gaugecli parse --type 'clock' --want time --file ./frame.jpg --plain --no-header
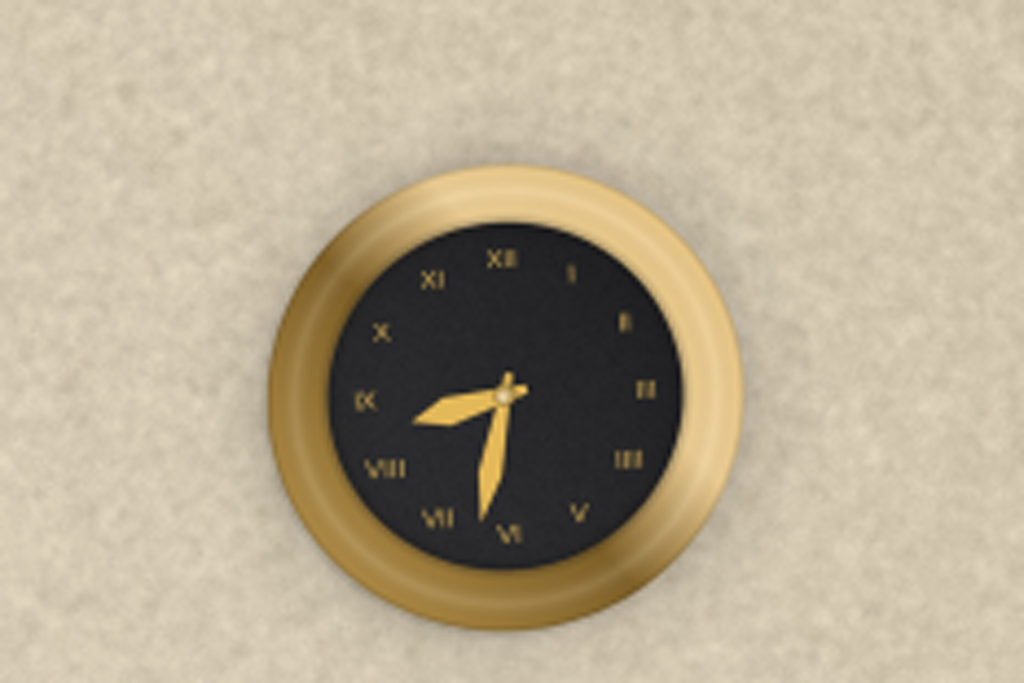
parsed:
8:32
